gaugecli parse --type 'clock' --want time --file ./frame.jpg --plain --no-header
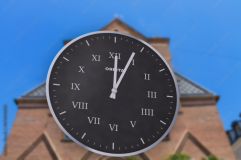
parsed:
12:04
